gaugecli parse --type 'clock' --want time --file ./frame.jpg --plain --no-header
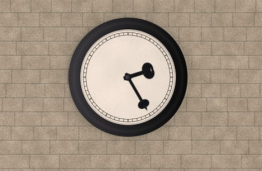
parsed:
2:25
